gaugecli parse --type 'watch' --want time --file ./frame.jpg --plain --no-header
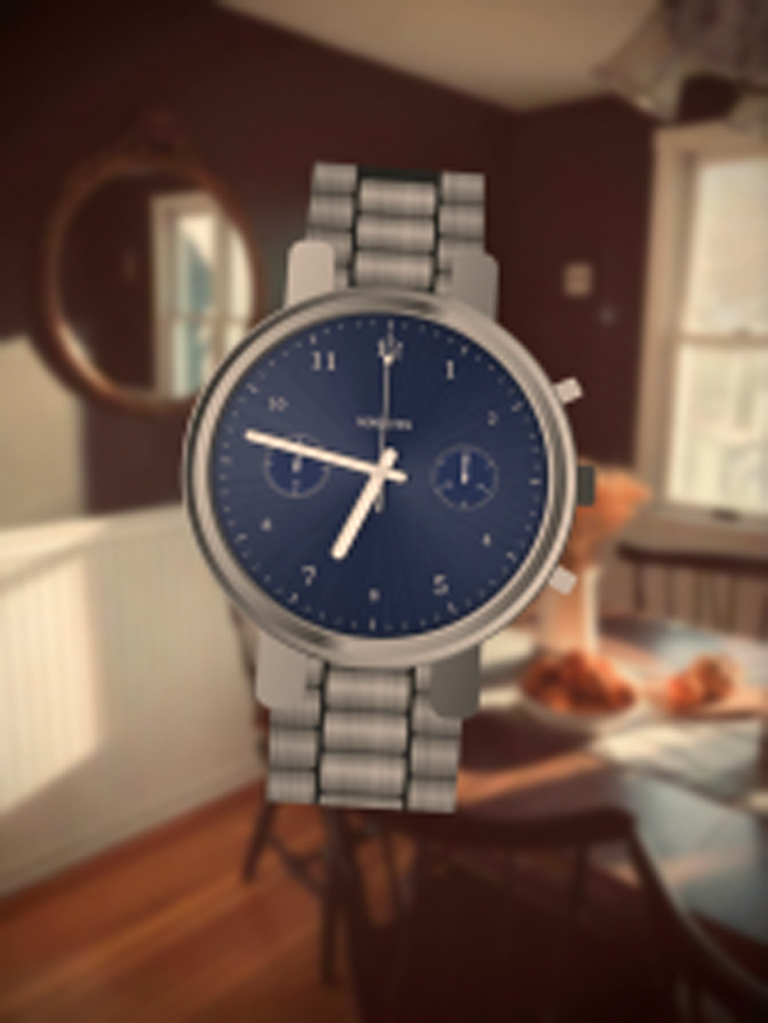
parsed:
6:47
